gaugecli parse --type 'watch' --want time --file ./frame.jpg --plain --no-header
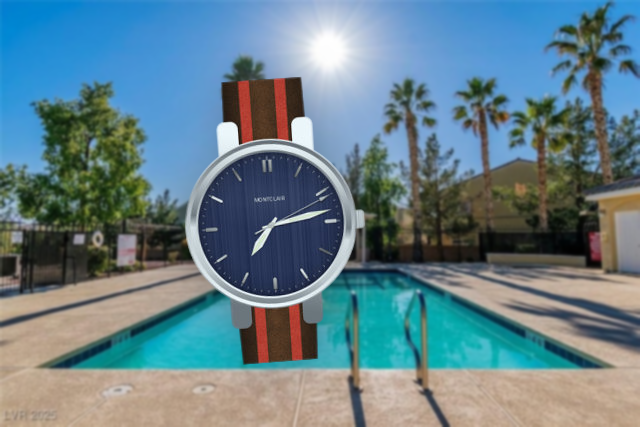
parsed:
7:13:11
